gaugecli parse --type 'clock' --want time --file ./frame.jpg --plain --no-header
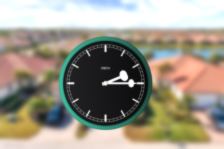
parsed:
2:15
